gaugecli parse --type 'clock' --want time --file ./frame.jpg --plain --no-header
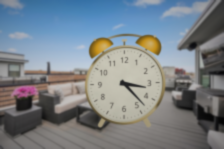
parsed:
3:23
